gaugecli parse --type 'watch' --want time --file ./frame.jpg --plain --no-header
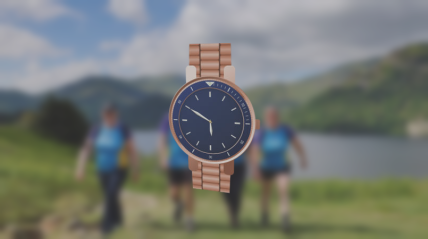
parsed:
5:50
